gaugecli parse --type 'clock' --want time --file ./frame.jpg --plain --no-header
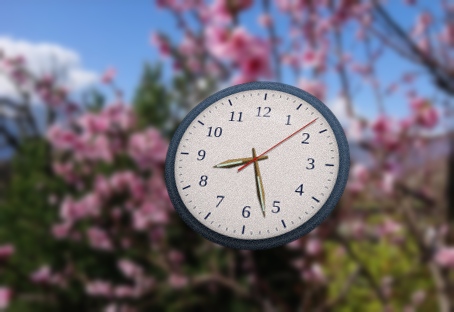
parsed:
8:27:08
